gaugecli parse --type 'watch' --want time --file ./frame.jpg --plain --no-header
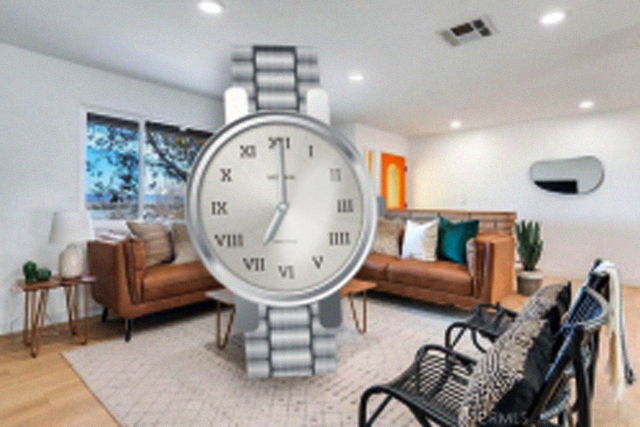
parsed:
7:00
